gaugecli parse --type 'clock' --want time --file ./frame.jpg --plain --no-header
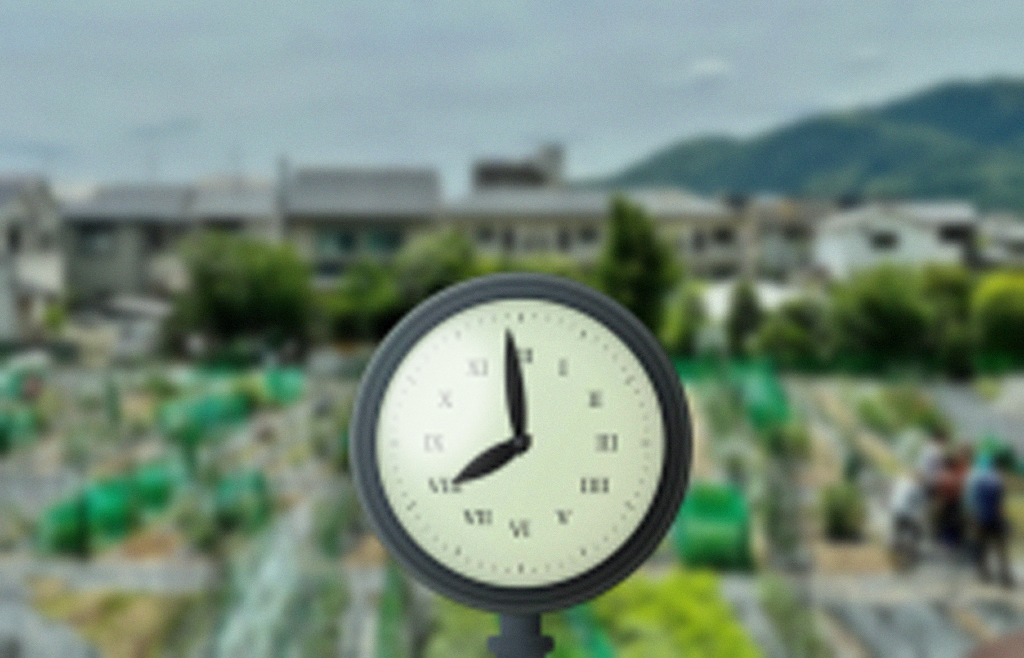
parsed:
7:59
